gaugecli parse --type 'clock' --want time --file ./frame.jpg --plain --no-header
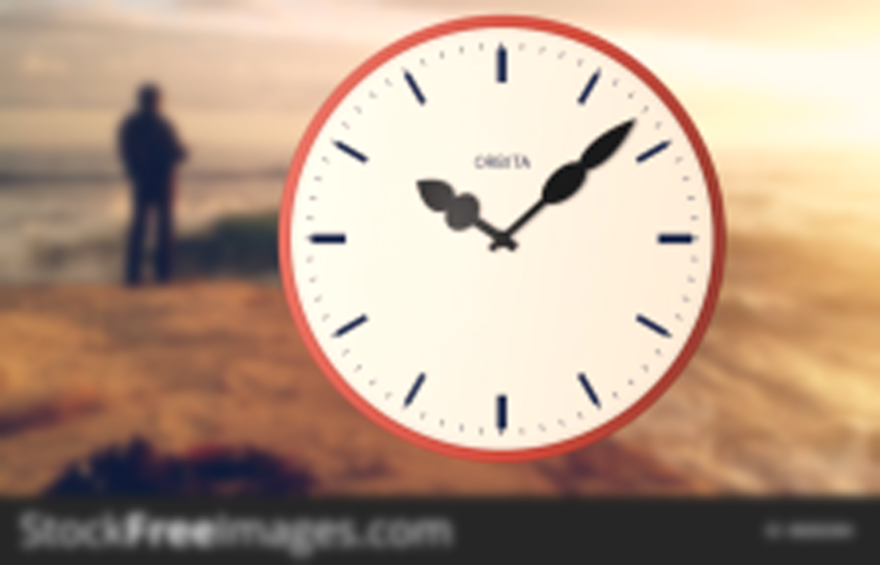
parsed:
10:08
